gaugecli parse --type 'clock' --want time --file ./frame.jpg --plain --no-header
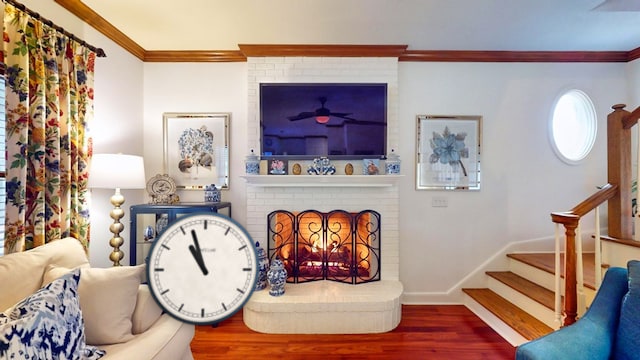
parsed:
10:57
